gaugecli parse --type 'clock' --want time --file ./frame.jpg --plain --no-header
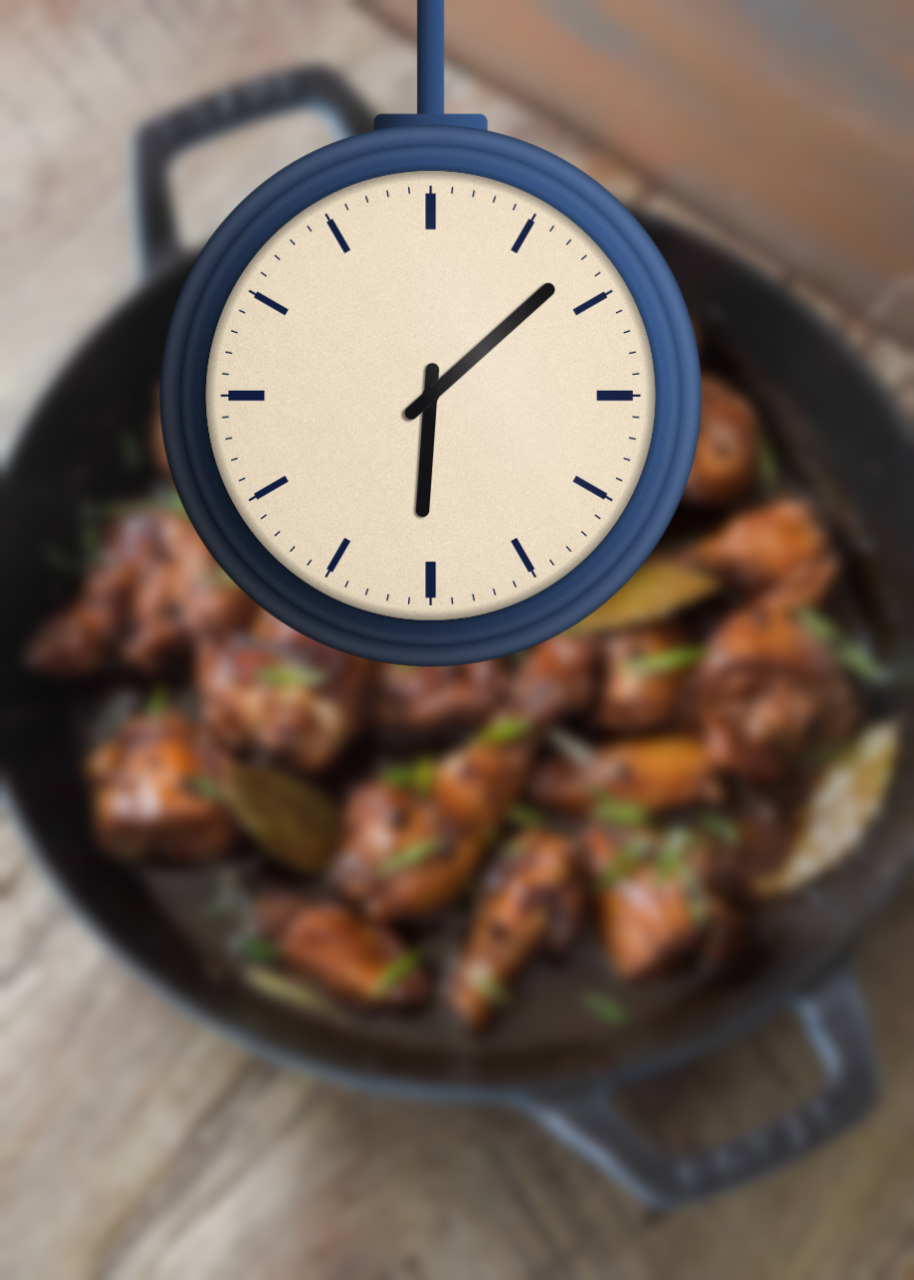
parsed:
6:08
